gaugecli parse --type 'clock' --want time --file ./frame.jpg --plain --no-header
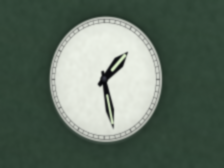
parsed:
1:28
